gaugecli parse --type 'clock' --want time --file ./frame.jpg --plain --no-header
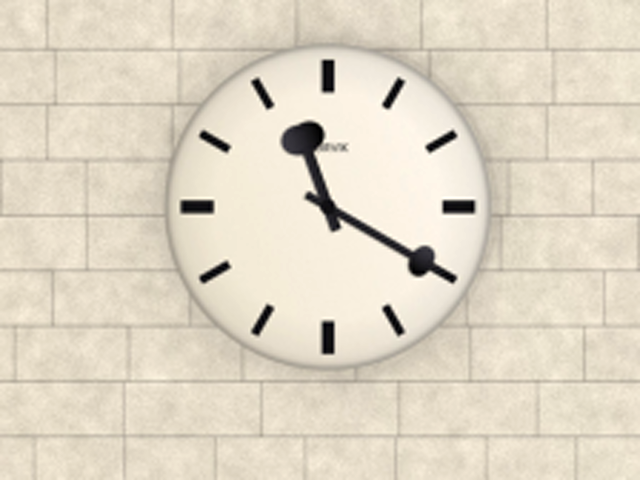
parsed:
11:20
